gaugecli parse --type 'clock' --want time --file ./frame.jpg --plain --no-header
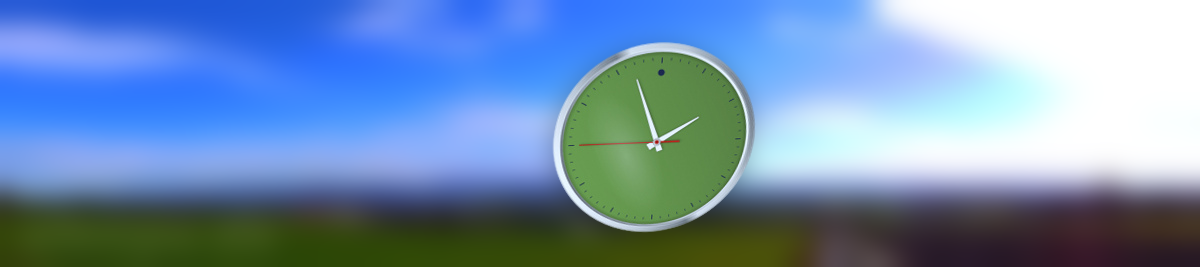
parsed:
1:56:45
